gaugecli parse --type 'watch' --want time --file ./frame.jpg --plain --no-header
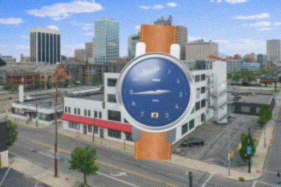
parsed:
2:44
